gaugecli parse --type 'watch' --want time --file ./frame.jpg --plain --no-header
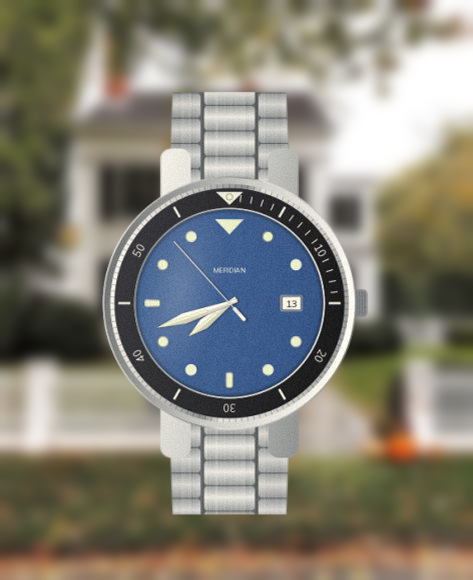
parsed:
7:41:53
